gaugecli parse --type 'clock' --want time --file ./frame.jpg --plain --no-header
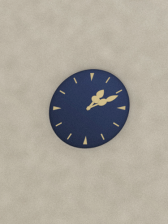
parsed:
1:11
